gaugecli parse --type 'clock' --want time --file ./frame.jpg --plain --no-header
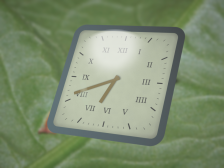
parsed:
6:41
